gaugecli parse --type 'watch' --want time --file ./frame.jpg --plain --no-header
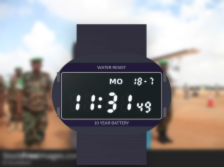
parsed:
11:31:49
